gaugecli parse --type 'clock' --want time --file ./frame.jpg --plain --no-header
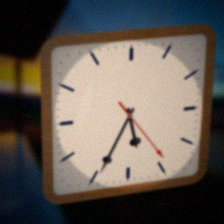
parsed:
5:34:24
